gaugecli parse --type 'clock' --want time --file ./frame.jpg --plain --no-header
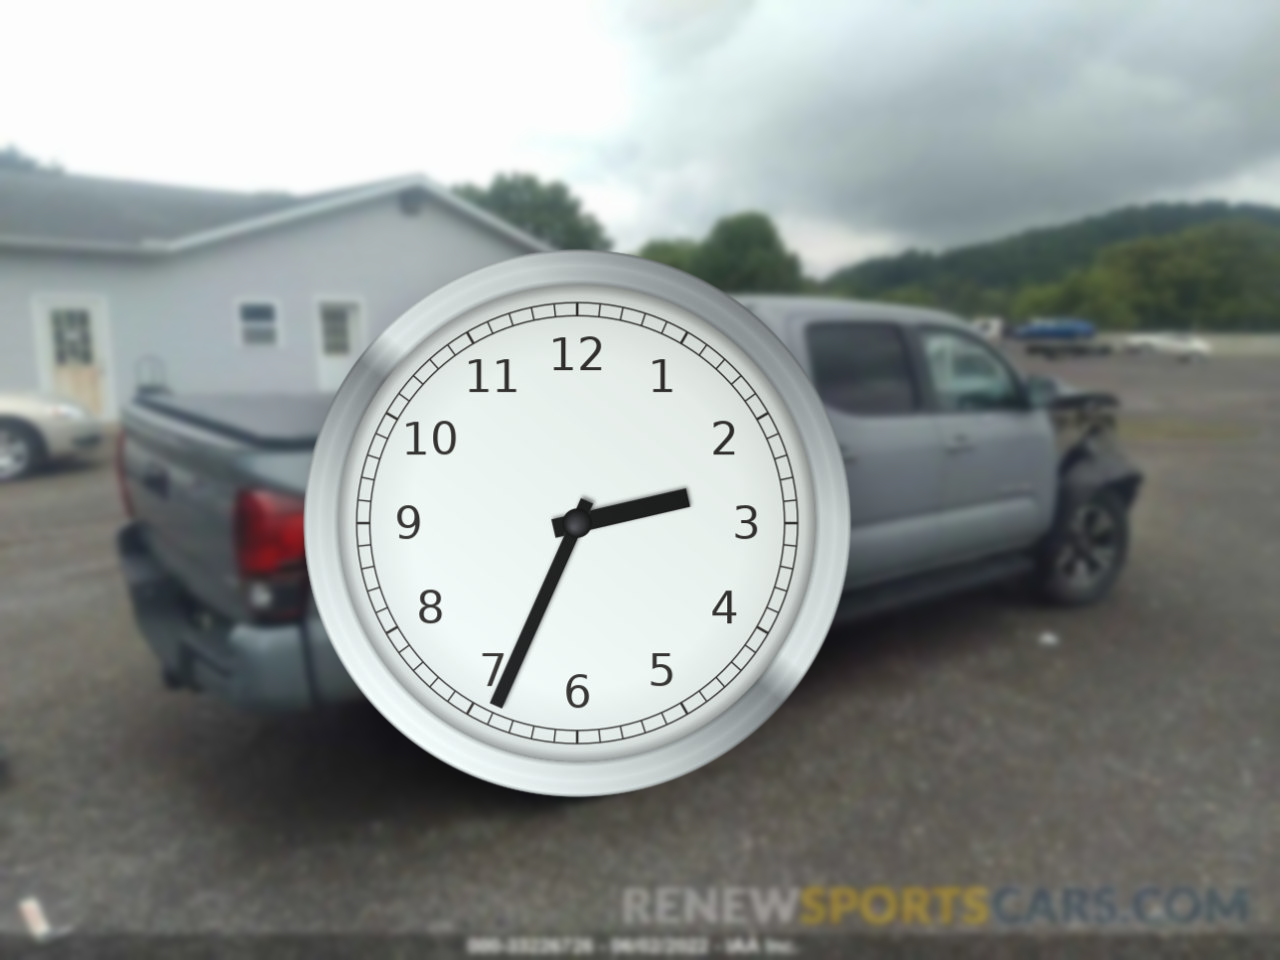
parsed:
2:34
